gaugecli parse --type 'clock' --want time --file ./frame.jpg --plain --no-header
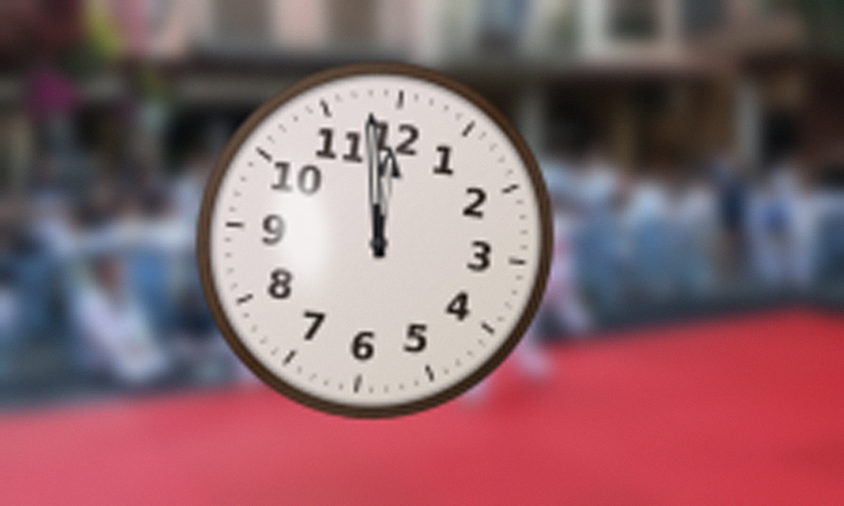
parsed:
11:58
